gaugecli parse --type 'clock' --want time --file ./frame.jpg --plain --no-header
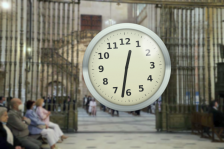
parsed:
12:32
